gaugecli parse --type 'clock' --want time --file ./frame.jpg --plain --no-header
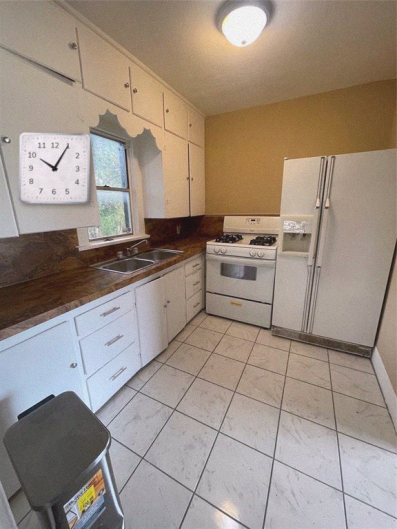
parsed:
10:05
